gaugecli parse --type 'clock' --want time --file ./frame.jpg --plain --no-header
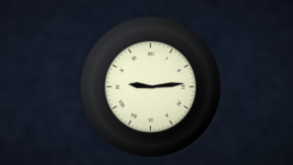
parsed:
9:14
